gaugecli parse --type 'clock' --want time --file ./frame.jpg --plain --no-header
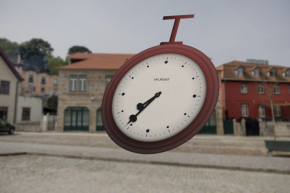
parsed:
7:36
